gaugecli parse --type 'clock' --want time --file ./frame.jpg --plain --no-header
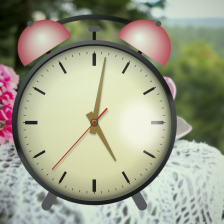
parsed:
5:01:37
